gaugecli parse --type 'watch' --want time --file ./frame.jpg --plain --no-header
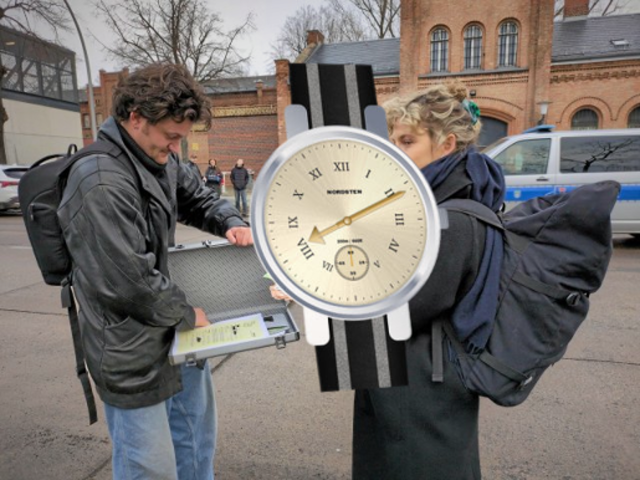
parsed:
8:11
